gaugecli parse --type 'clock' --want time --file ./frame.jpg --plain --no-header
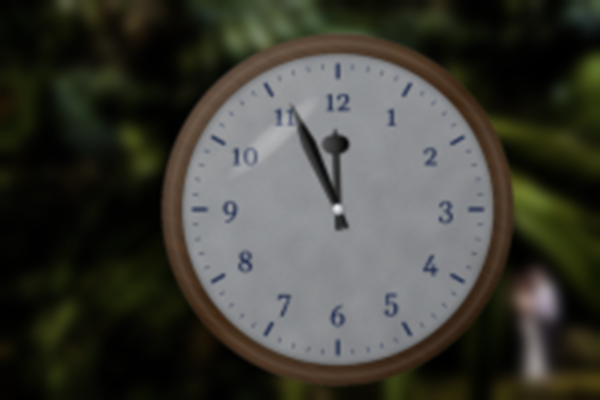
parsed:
11:56
